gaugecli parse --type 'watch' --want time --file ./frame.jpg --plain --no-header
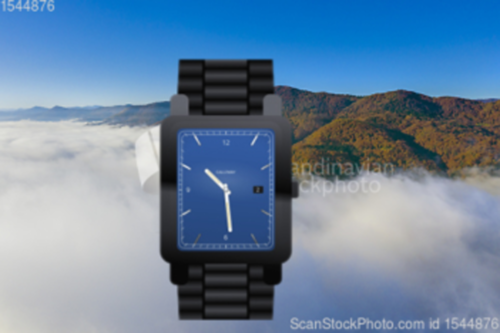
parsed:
10:29
